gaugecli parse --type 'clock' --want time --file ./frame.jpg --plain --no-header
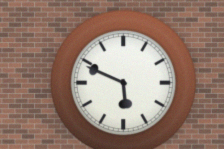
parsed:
5:49
